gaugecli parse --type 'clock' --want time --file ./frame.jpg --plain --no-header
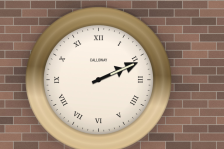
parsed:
2:11
